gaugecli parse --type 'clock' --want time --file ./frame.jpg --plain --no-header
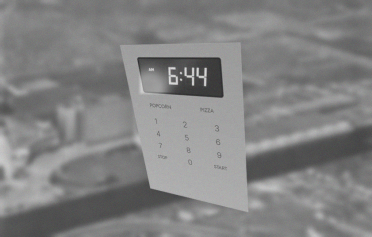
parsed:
6:44
